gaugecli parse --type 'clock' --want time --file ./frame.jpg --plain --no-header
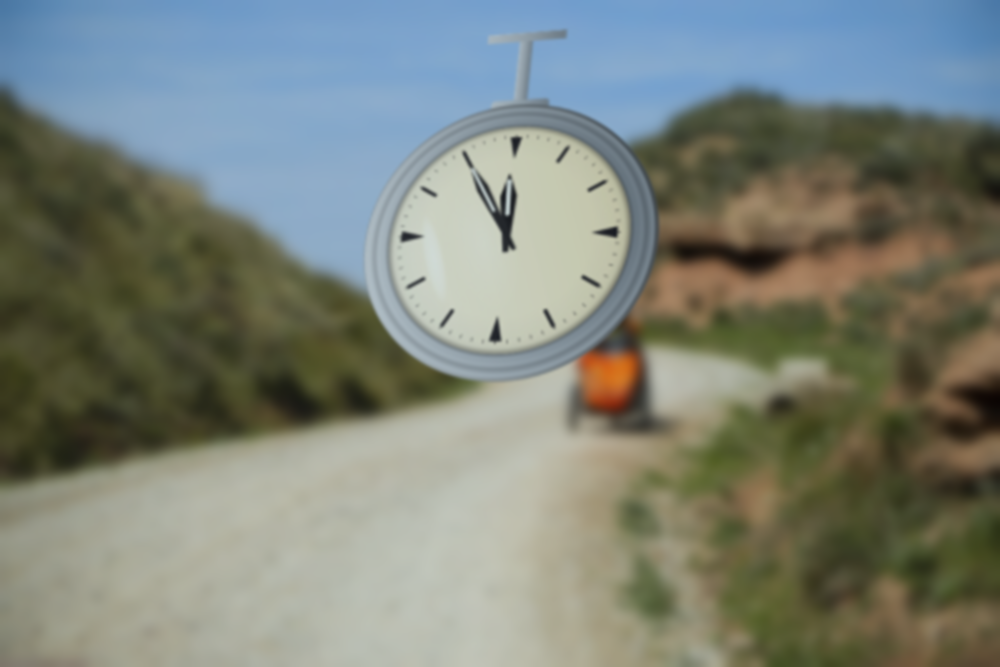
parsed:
11:55
